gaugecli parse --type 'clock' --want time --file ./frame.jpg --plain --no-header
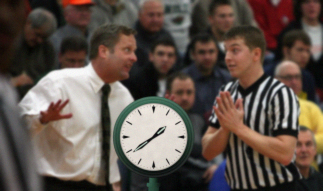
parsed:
1:39
